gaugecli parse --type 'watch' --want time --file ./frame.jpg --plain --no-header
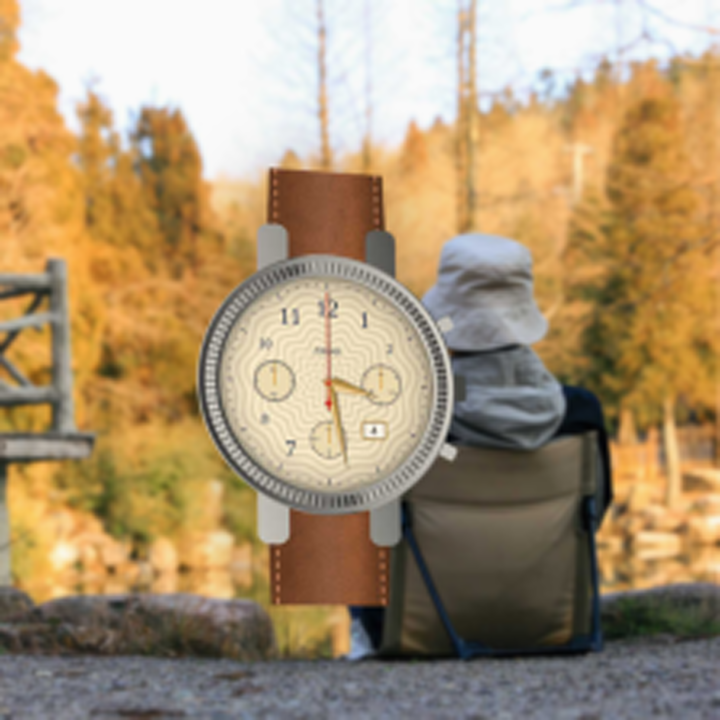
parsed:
3:28
